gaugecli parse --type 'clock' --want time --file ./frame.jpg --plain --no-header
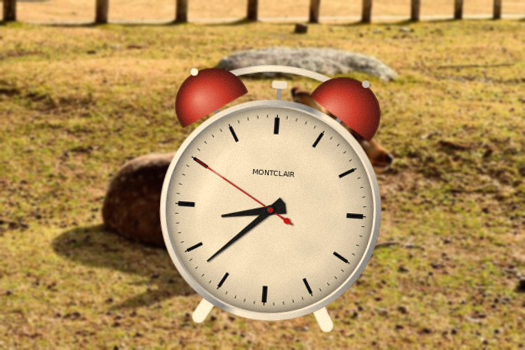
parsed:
8:37:50
